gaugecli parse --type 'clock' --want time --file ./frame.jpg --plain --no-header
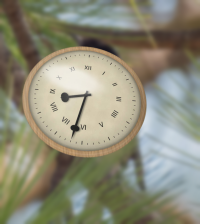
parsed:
8:32
